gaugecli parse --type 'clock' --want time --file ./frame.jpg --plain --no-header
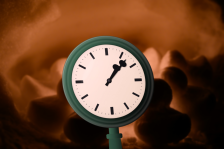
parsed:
1:07
